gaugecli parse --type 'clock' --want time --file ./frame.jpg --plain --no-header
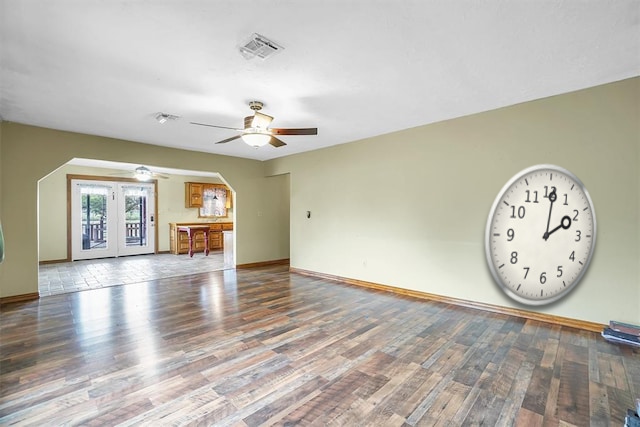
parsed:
2:01
